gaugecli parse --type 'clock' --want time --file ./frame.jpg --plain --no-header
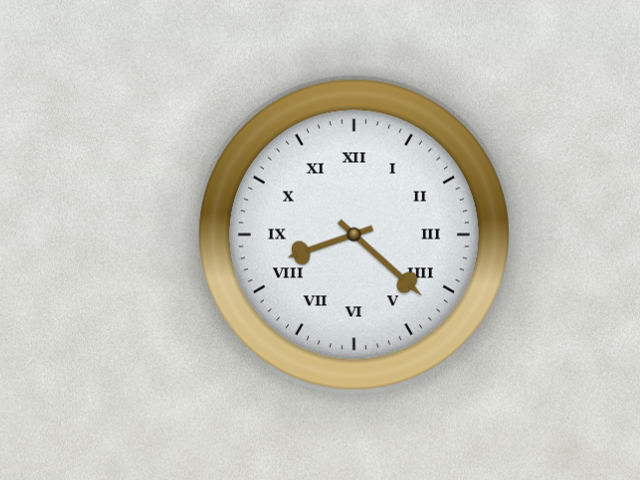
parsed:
8:22
